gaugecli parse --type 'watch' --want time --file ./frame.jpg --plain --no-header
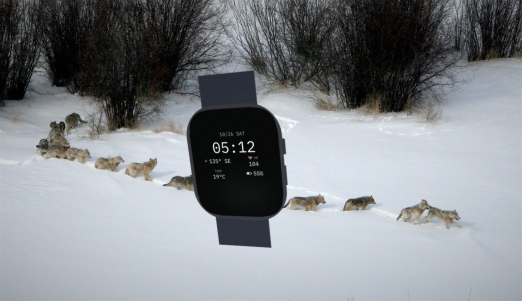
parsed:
5:12
